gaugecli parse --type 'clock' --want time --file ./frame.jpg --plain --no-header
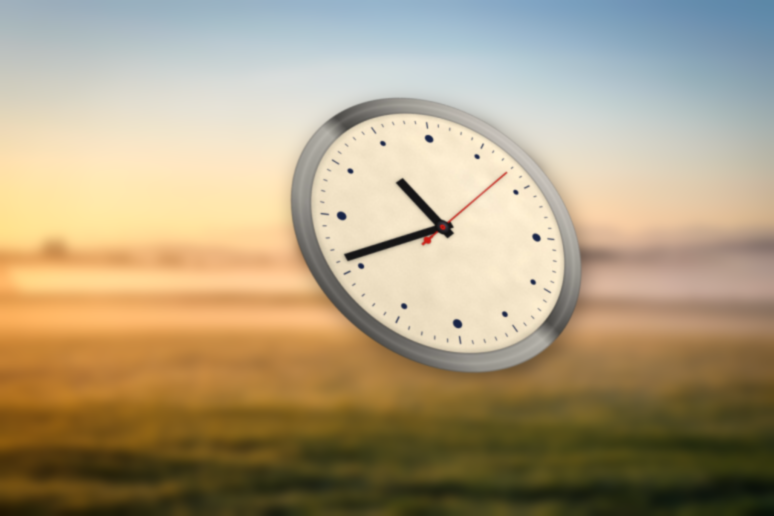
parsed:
10:41:08
